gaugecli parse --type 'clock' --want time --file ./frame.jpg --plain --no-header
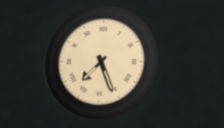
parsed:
7:26
